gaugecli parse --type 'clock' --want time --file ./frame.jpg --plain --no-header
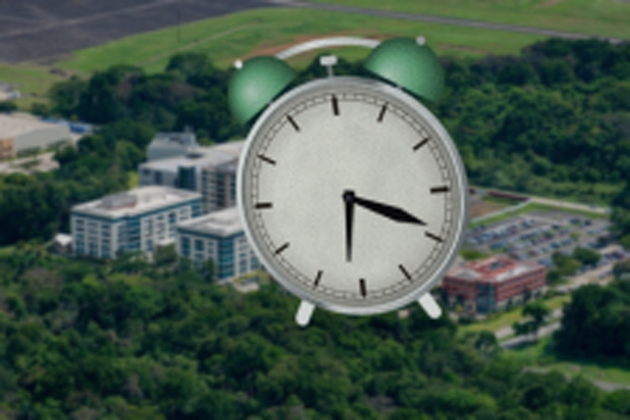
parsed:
6:19
